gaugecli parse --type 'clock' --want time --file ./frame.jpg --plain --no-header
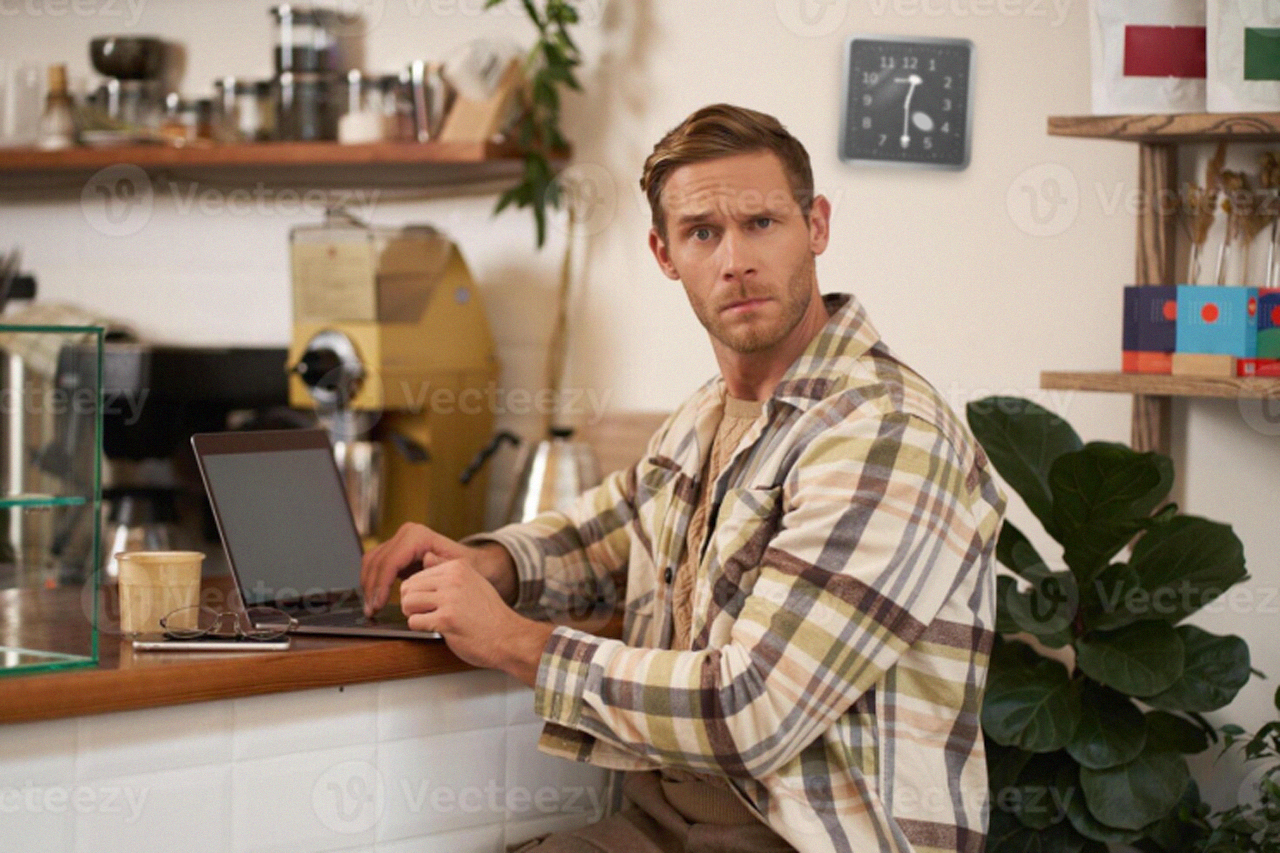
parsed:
12:30
